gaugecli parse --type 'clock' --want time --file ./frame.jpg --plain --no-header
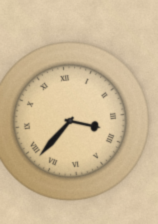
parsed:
3:38
